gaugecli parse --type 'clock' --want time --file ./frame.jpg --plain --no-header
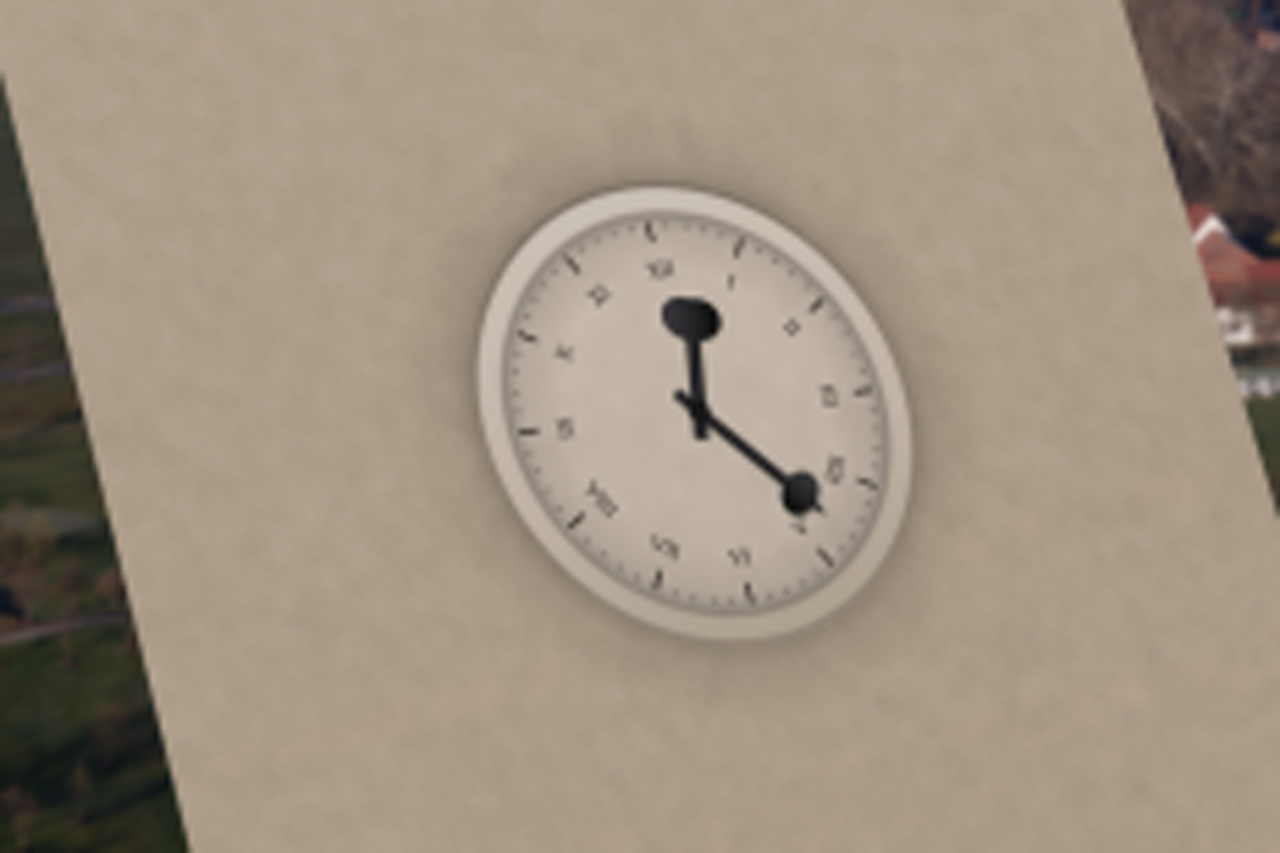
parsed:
12:23
